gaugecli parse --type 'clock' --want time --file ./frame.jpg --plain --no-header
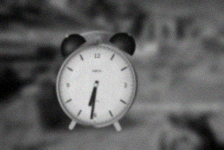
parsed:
6:31
